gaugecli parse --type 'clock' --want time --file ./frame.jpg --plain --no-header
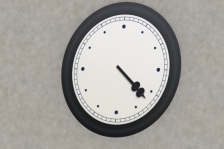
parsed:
4:22
